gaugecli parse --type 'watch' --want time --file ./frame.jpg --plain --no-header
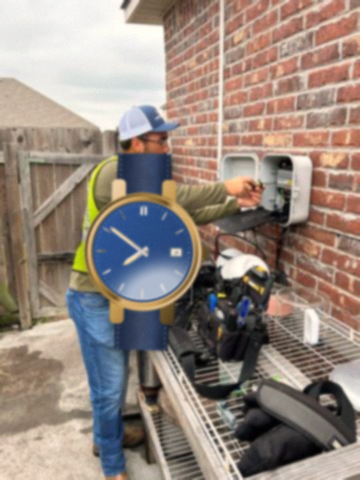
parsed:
7:51
